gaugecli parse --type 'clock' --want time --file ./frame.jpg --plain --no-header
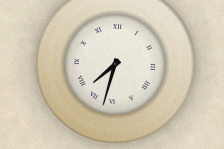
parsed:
7:32
